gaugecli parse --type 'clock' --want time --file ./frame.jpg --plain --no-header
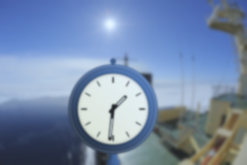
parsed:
1:31
